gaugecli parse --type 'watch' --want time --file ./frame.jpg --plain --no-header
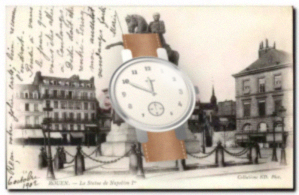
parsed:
11:50
